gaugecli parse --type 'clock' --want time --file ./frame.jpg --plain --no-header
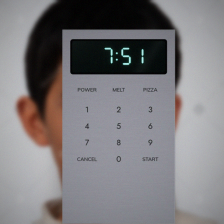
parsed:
7:51
